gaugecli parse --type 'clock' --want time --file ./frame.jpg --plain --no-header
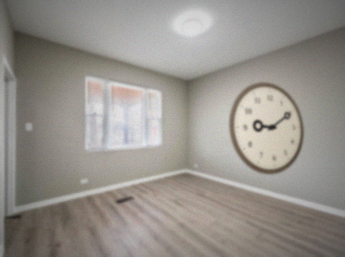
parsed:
9:10
